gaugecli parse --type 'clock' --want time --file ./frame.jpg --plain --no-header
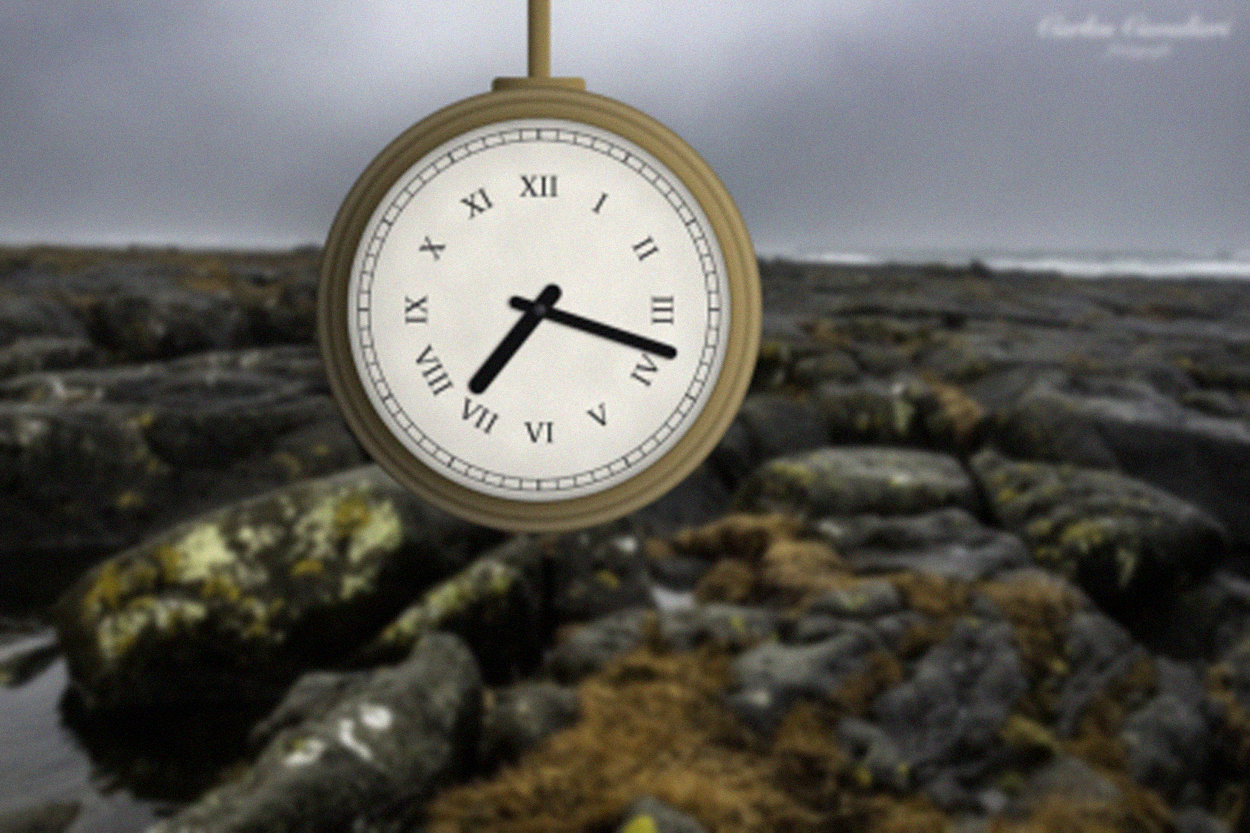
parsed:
7:18
